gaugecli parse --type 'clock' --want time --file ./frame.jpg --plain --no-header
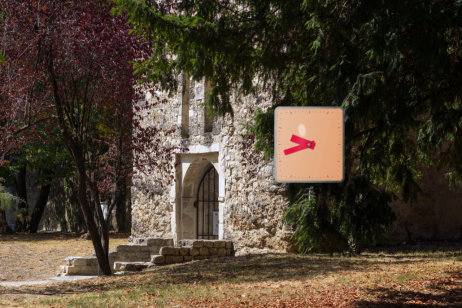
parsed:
9:42
